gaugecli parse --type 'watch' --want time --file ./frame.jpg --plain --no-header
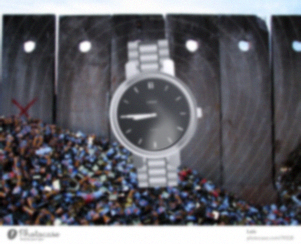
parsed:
8:45
